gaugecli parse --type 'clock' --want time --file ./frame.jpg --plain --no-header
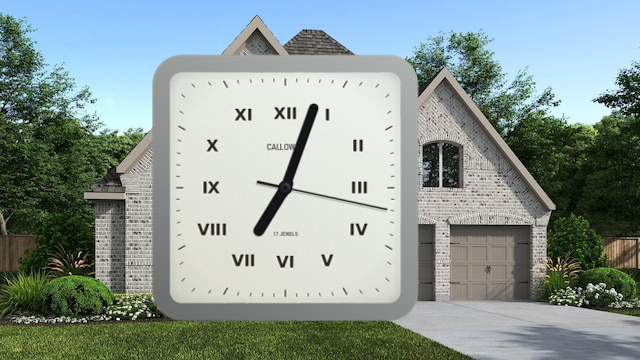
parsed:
7:03:17
